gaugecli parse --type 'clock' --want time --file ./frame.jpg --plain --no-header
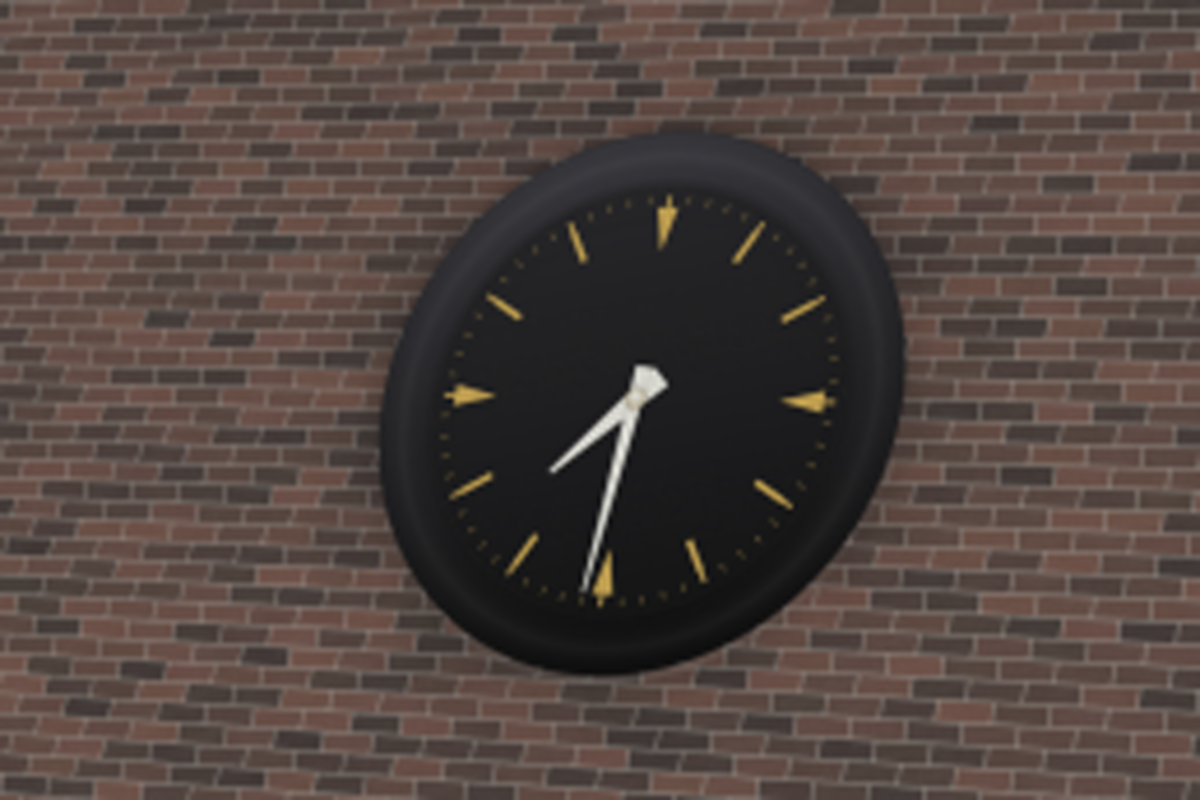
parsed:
7:31
